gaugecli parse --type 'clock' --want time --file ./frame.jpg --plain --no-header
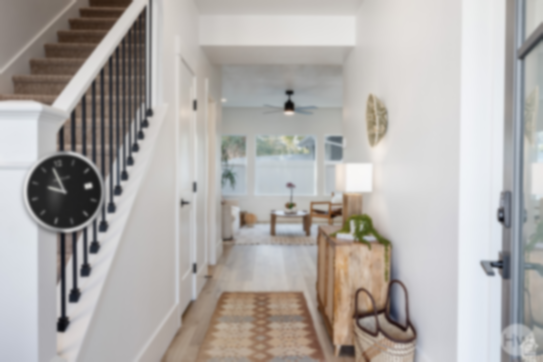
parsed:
9:58
